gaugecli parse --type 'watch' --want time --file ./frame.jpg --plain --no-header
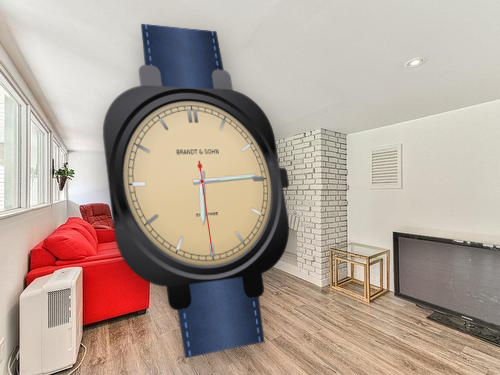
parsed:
6:14:30
